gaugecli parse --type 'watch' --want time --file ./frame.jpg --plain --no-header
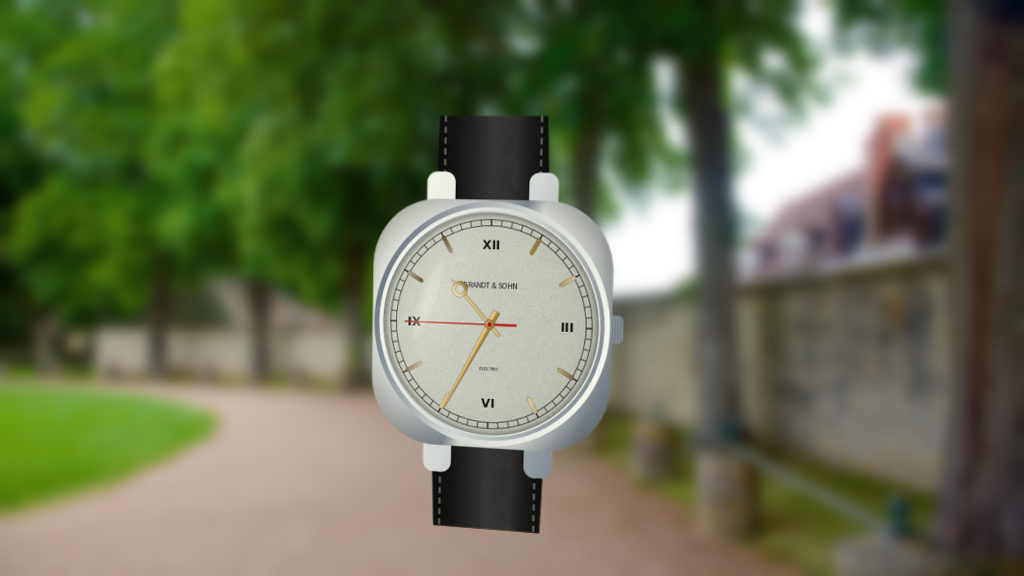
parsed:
10:34:45
